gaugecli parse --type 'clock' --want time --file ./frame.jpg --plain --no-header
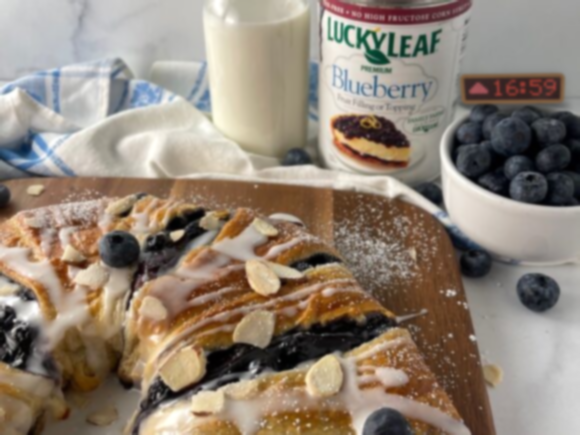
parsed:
16:59
